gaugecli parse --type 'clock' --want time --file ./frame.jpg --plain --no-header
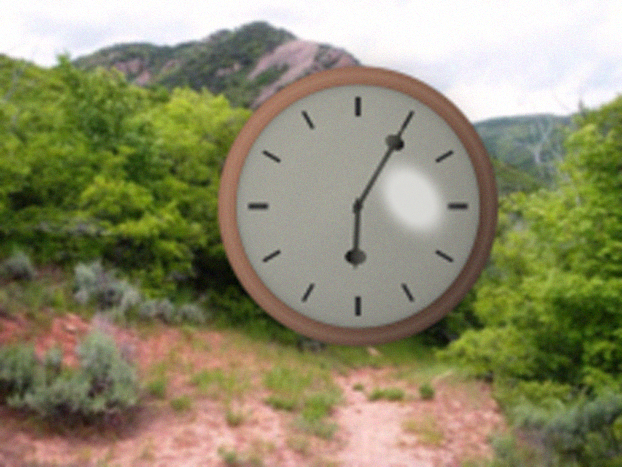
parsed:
6:05
